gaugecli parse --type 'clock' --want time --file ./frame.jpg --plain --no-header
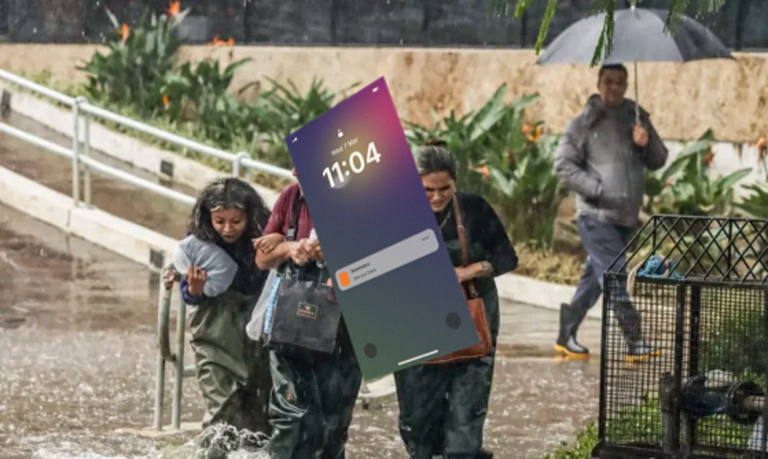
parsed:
11:04
